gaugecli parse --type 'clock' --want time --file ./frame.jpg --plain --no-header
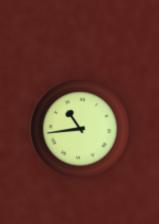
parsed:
10:43
